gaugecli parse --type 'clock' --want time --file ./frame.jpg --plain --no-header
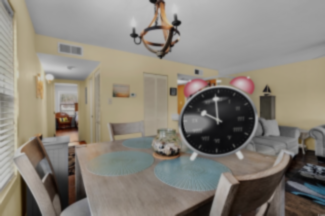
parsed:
9:59
